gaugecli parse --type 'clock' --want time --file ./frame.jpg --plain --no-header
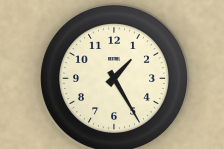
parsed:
1:25
